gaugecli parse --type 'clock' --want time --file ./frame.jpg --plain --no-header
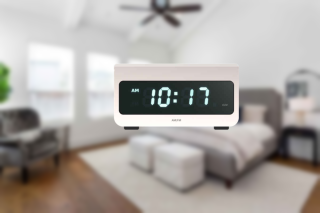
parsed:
10:17
